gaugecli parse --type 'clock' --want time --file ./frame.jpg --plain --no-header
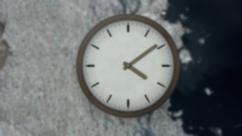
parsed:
4:09
